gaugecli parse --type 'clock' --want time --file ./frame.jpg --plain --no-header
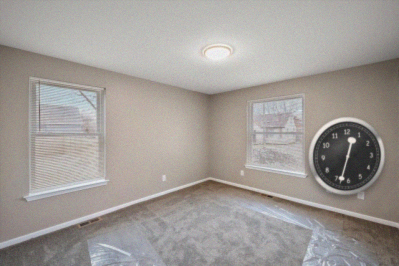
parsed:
12:33
